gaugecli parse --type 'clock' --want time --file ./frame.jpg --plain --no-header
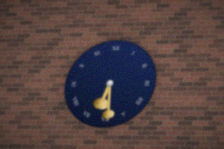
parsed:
6:29
